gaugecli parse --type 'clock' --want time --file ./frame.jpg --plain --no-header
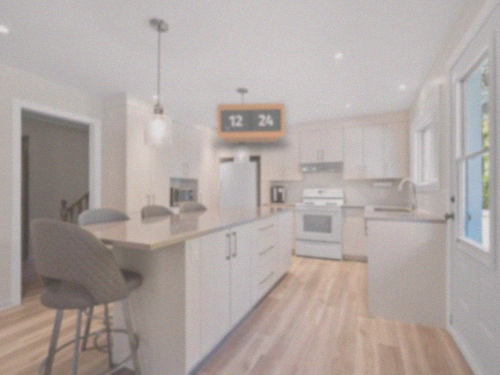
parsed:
12:24
